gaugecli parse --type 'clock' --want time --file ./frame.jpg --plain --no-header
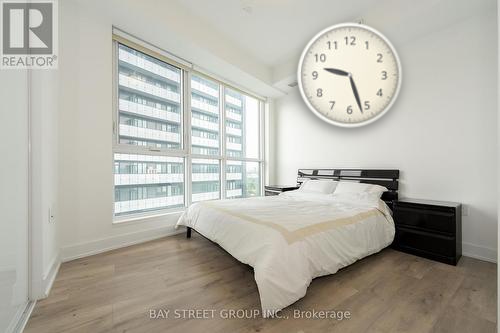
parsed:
9:27
